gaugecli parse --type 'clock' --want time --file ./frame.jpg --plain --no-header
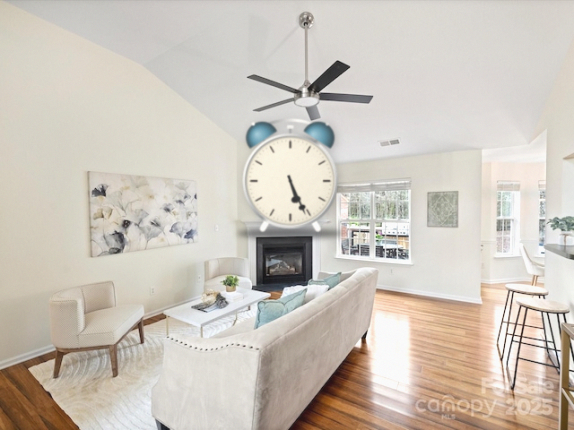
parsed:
5:26
